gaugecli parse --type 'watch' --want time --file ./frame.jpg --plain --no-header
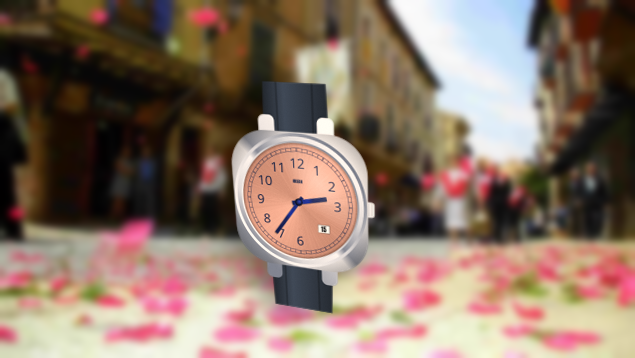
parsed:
2:36
